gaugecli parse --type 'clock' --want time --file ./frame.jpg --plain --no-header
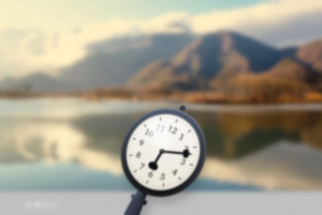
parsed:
6:12
